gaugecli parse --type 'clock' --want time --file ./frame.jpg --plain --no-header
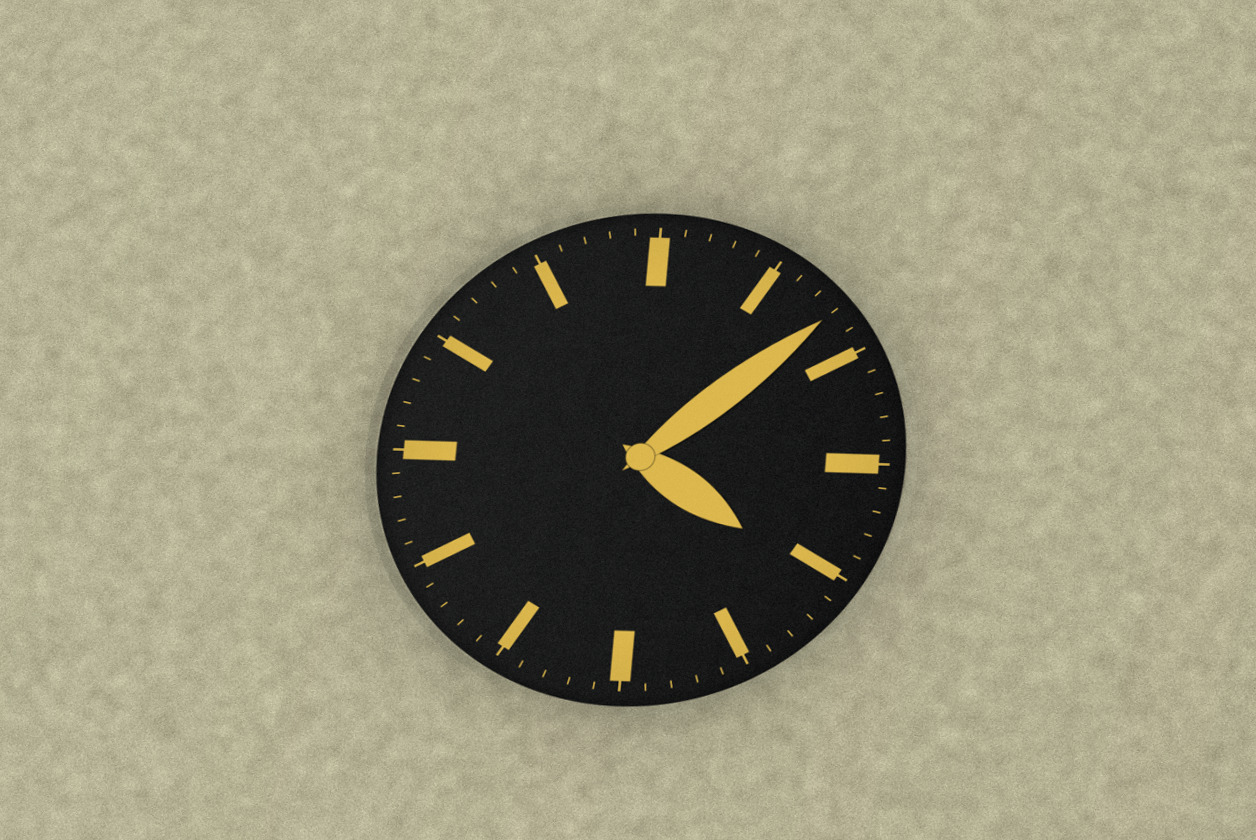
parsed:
4:08
